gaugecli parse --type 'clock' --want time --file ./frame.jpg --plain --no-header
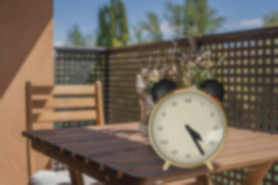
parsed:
4:25
